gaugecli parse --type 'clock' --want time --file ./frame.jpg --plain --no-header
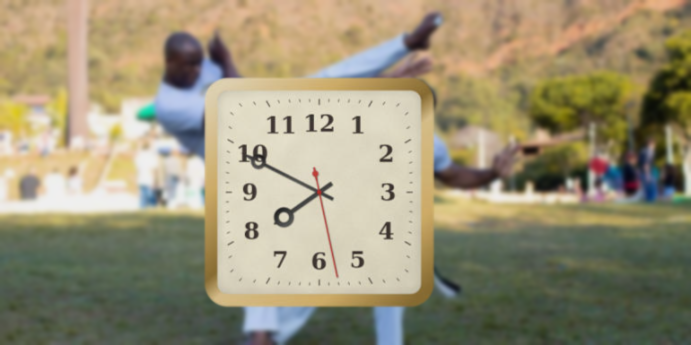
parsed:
7:49:28
